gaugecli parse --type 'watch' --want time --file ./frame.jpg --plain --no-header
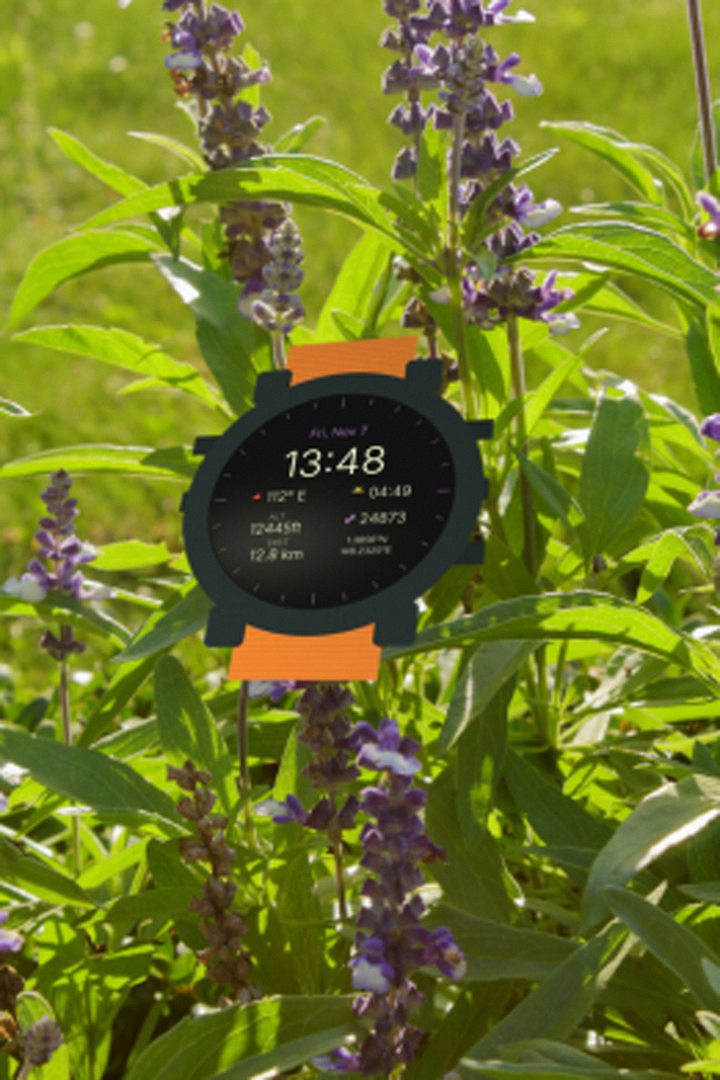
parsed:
13:48
